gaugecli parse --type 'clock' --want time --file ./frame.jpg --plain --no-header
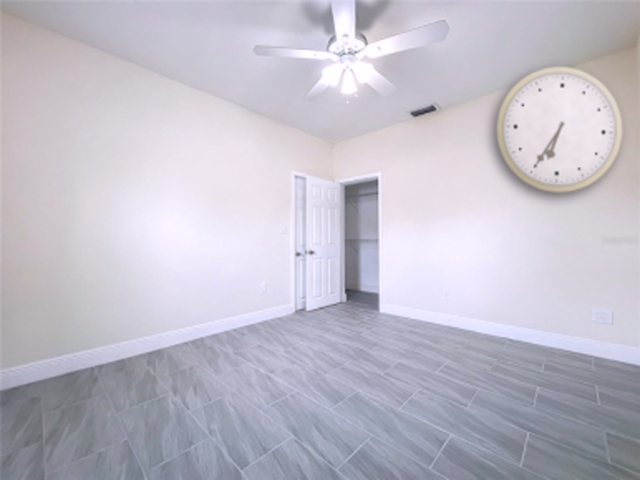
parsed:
6:35
